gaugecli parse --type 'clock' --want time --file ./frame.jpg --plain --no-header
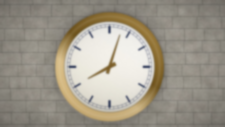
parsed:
8:03
